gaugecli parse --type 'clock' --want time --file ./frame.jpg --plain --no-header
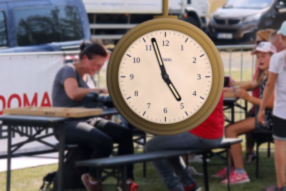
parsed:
4:57
